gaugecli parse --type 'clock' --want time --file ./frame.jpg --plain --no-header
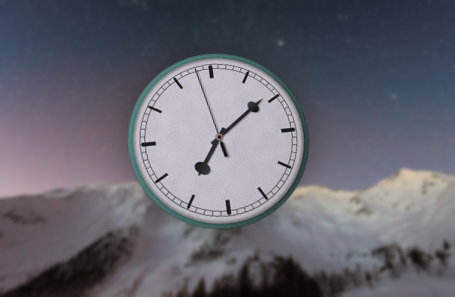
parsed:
7:08:58
